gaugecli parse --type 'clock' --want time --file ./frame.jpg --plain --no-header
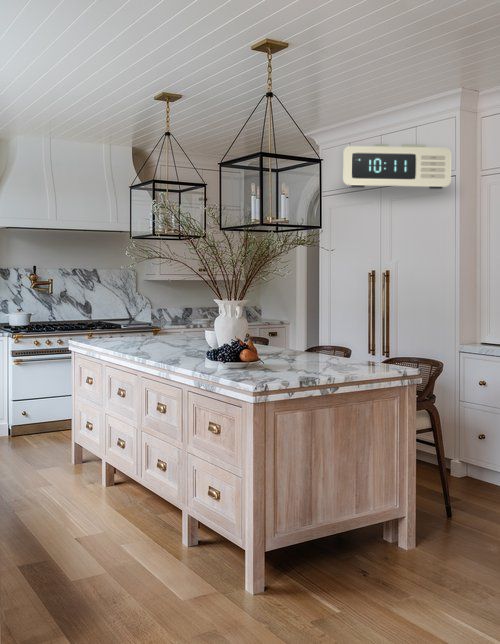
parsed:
10:11
